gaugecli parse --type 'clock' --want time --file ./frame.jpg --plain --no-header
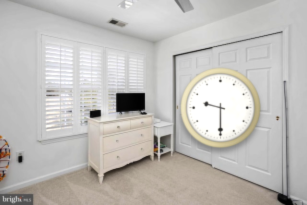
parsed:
9:30
